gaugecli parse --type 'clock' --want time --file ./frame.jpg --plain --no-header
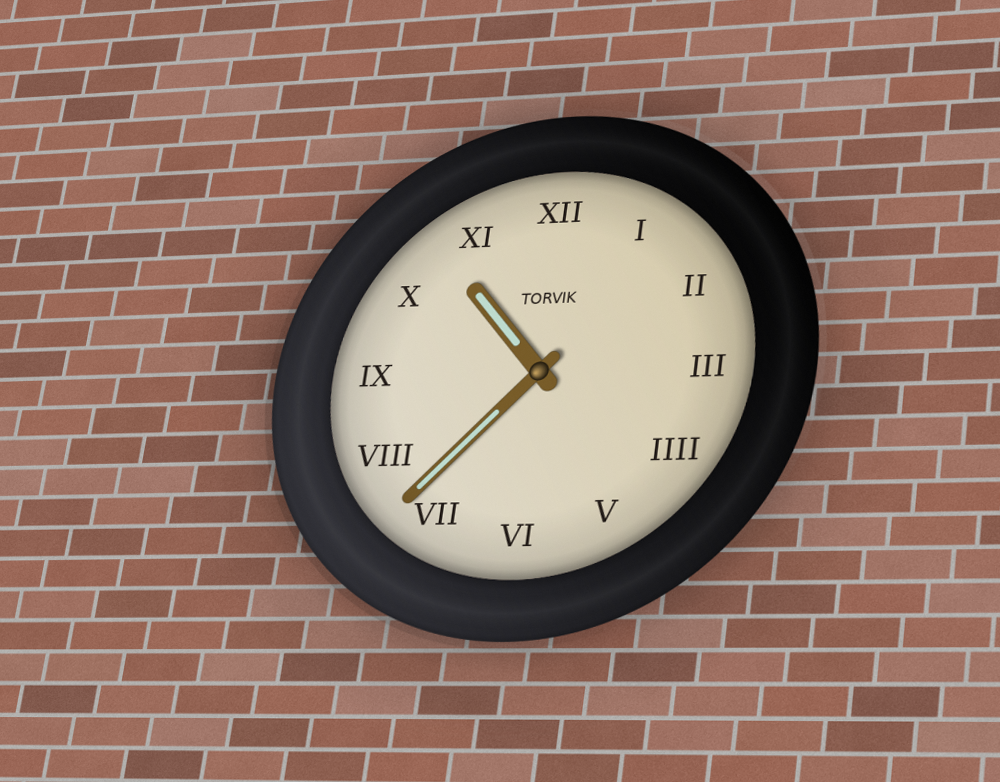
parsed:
10:37
